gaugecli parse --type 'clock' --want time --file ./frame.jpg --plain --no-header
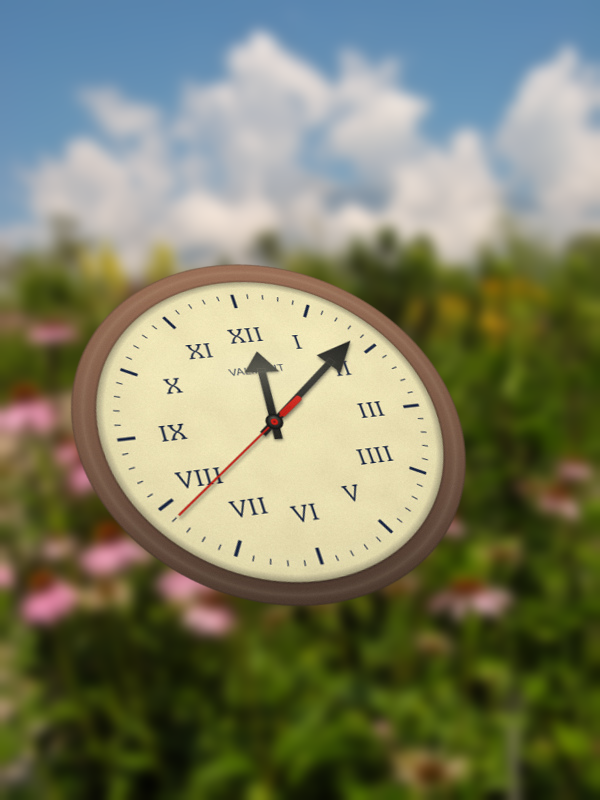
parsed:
12:08:39
